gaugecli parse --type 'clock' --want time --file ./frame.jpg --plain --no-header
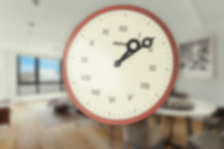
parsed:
1:08
